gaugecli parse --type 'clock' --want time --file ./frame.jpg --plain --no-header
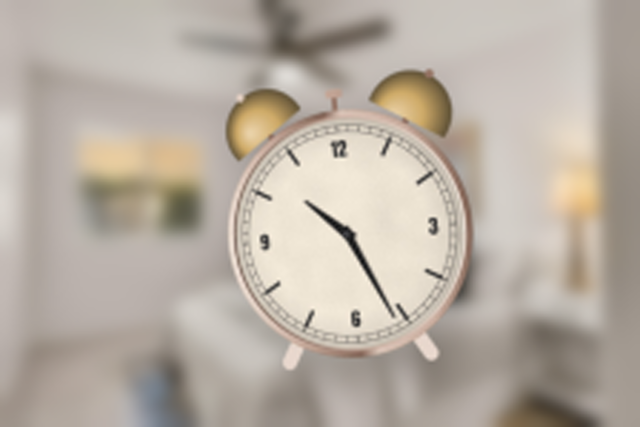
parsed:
10:26
